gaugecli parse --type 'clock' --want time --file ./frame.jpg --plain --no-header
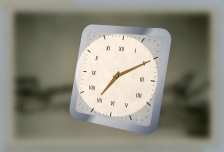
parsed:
7:10
